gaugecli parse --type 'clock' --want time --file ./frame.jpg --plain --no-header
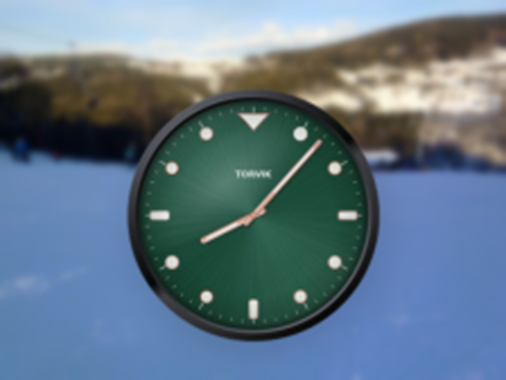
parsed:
8:07
